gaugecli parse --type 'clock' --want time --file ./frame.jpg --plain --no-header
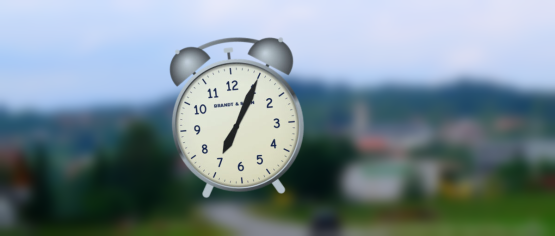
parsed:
7:05
